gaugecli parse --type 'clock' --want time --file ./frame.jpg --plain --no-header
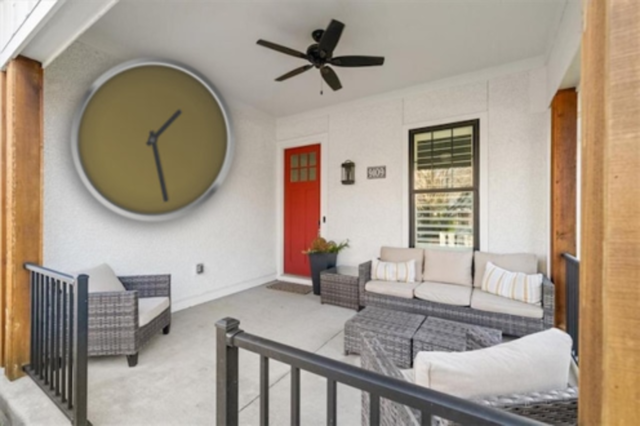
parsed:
1:28
